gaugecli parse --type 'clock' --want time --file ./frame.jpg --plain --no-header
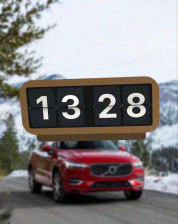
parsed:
13:28
